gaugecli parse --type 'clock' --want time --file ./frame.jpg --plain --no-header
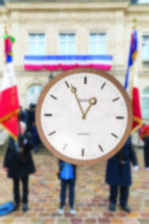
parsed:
12:56
